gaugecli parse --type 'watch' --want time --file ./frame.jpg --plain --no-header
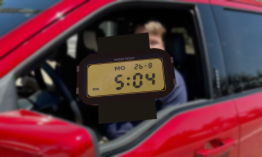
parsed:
5:04
